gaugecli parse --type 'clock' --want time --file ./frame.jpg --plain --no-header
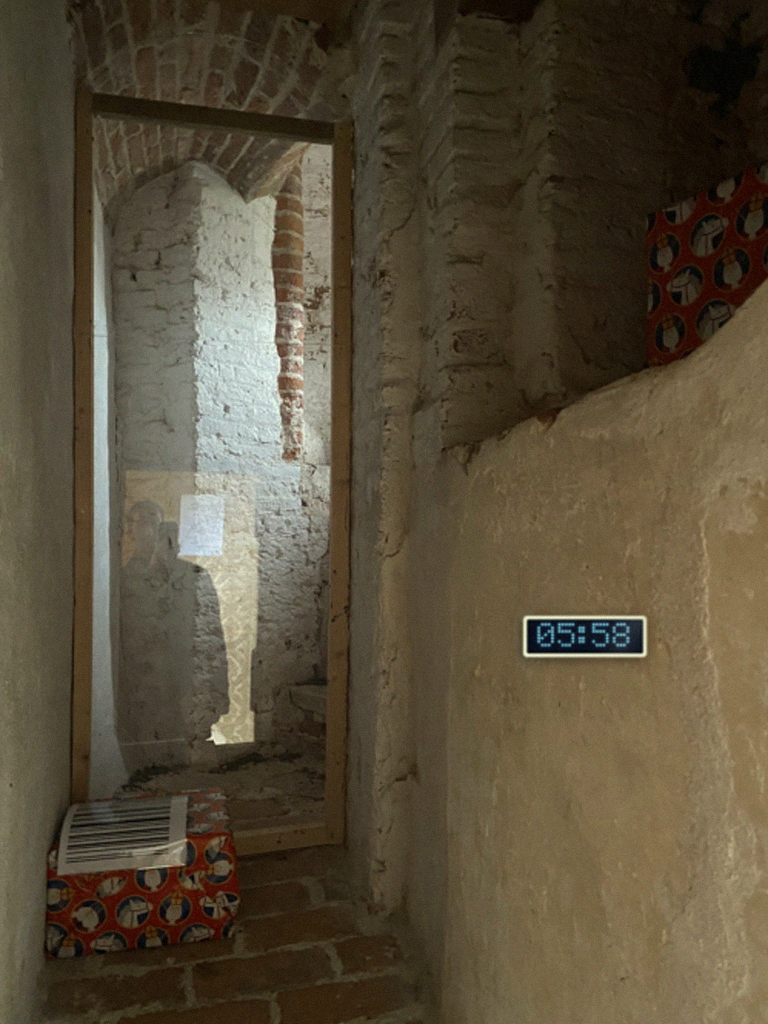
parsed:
5:58
